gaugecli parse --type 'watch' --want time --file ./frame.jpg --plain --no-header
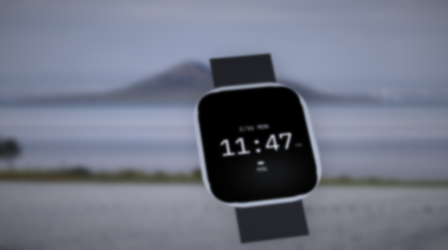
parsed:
11:47
